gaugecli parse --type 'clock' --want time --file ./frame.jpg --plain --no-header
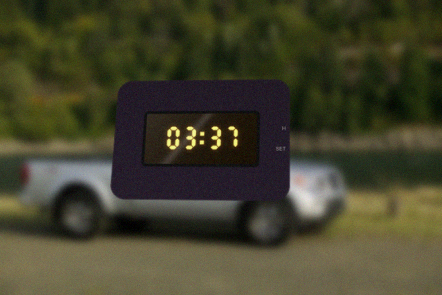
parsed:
3:37
